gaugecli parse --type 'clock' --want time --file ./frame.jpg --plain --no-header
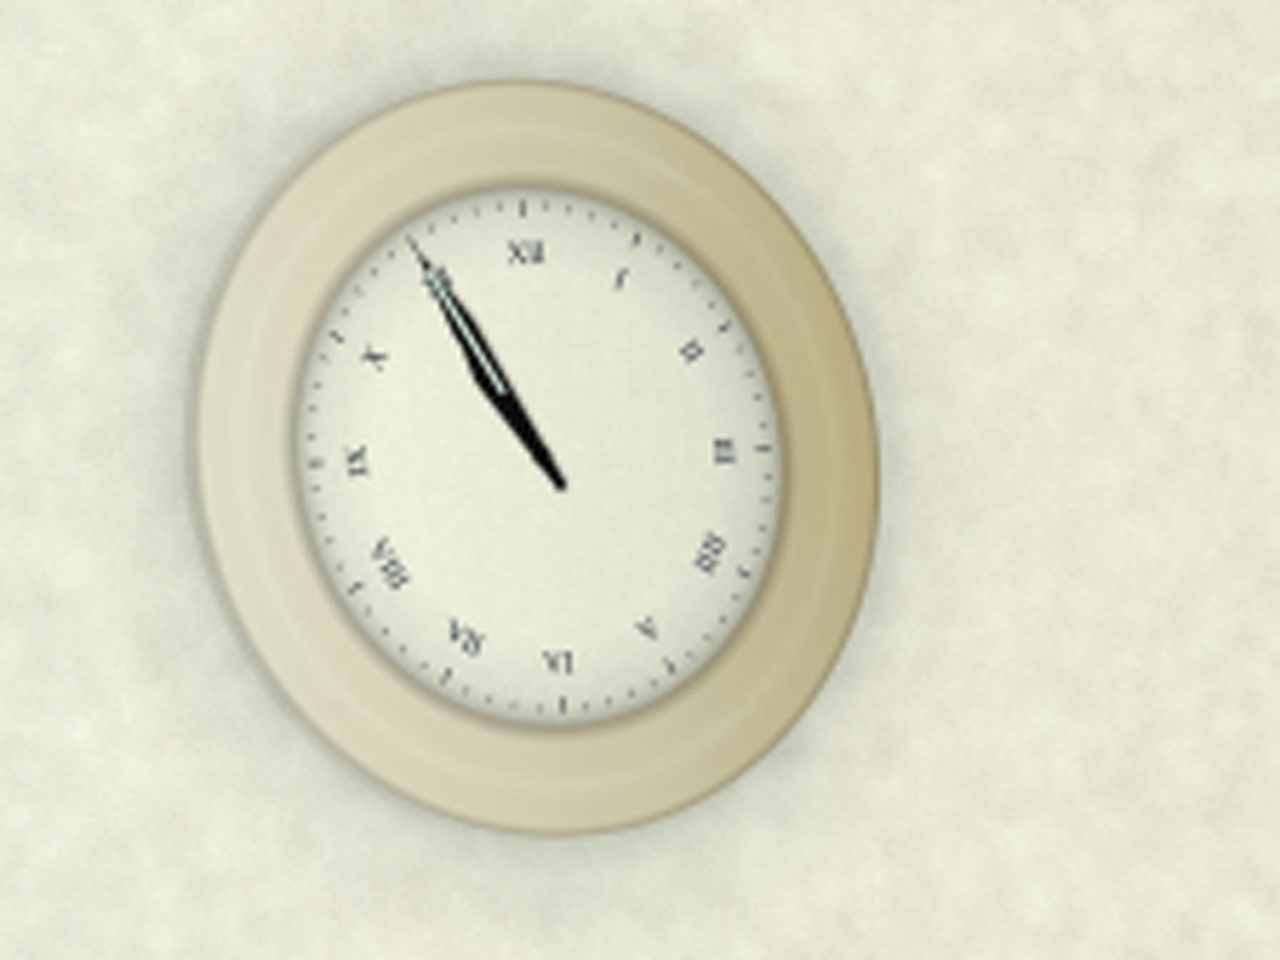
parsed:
10:55
